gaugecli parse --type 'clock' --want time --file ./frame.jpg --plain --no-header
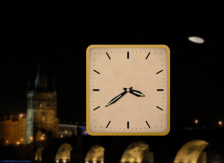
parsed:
3:39
